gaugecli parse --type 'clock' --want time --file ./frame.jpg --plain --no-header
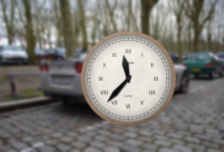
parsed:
11:37
